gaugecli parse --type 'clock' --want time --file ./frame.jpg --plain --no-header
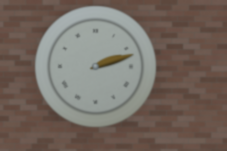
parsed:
2:12
